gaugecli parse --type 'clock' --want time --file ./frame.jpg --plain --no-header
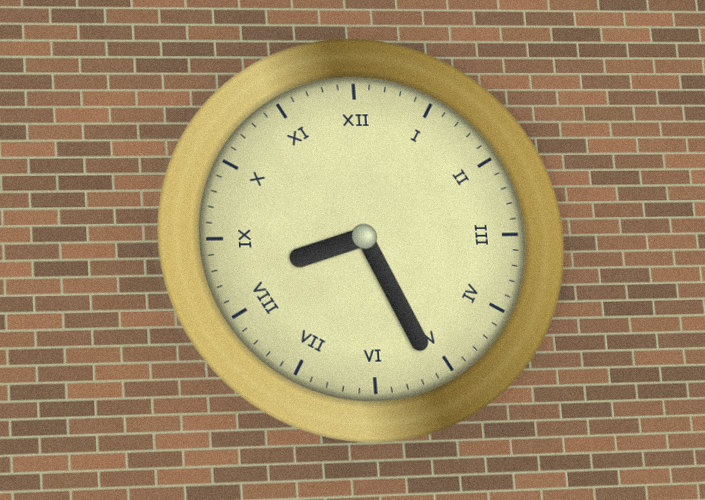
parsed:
8:26
